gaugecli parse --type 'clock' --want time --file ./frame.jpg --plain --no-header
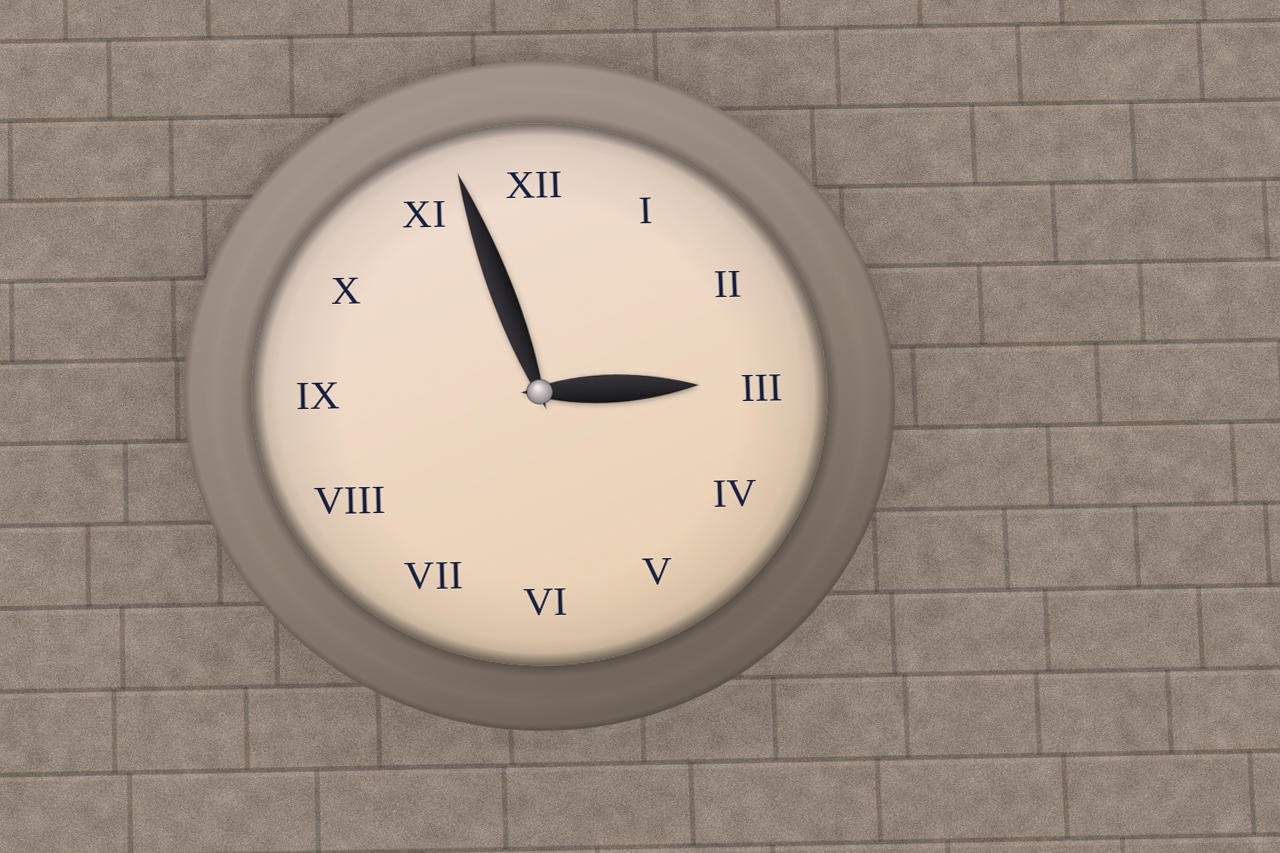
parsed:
2:57
